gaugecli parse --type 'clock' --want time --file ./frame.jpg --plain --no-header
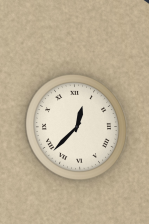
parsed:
12:38
